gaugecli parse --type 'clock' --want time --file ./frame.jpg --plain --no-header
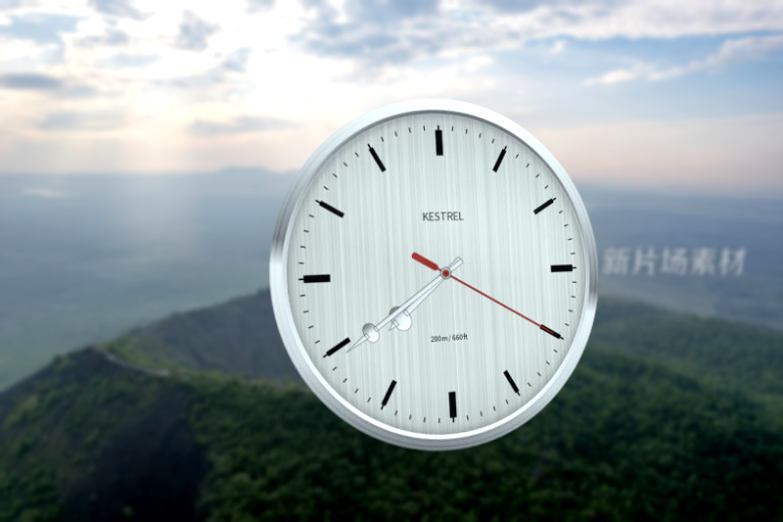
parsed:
7:39:20
